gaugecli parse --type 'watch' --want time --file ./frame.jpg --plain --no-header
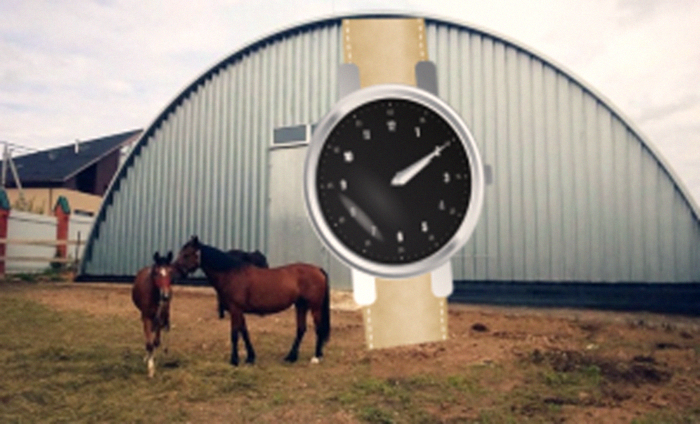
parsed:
2:10
